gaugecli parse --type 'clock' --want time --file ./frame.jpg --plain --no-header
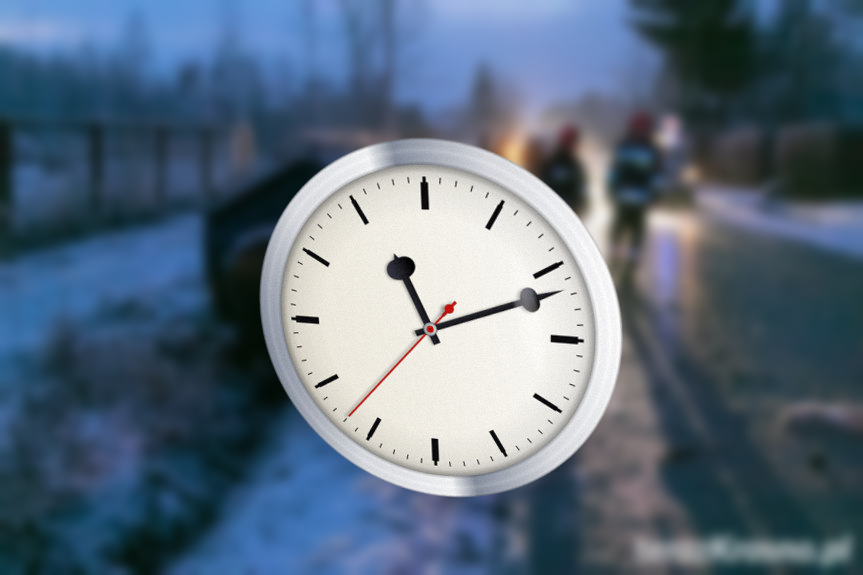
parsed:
11:11:37
